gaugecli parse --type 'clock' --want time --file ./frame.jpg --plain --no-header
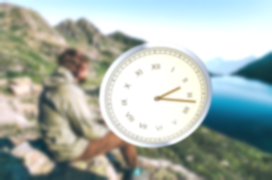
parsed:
2:17
